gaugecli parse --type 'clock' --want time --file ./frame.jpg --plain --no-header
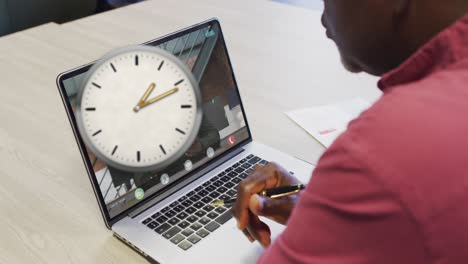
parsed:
1:11
